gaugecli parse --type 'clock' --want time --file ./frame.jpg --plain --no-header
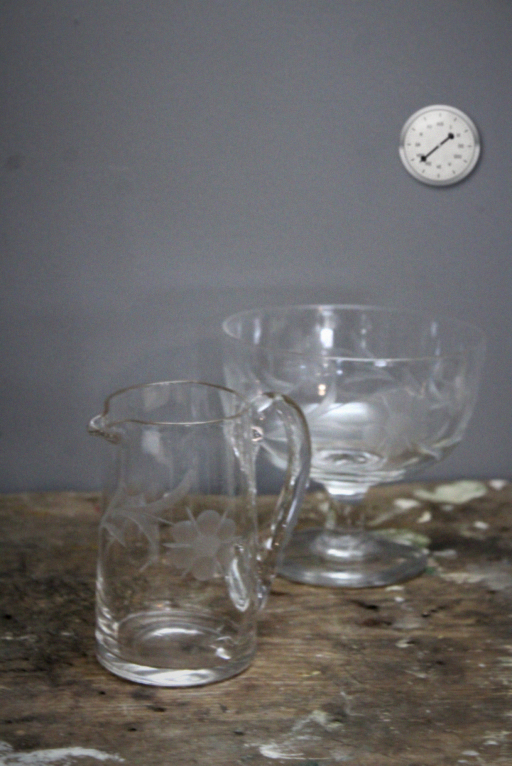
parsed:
1:38
